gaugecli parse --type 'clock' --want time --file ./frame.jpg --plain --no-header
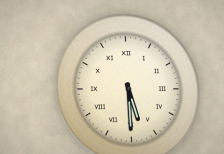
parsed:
5:30
